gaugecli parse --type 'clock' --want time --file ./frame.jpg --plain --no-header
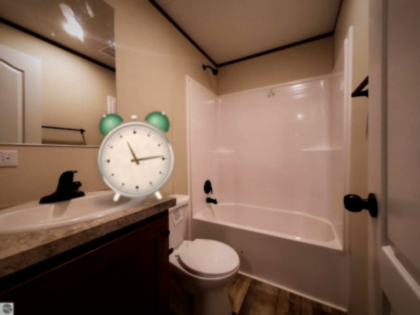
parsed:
11:14
